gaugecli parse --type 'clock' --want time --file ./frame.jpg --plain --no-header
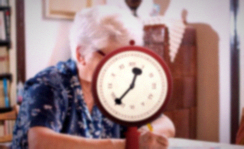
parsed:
12:37
